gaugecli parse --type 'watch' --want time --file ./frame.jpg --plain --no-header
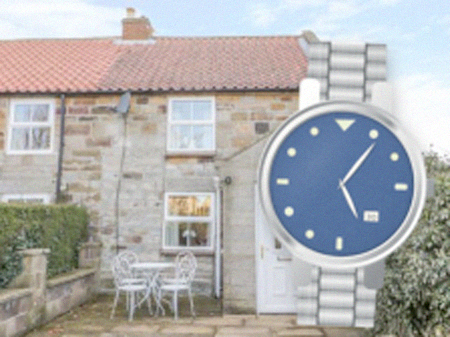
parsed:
5:06
